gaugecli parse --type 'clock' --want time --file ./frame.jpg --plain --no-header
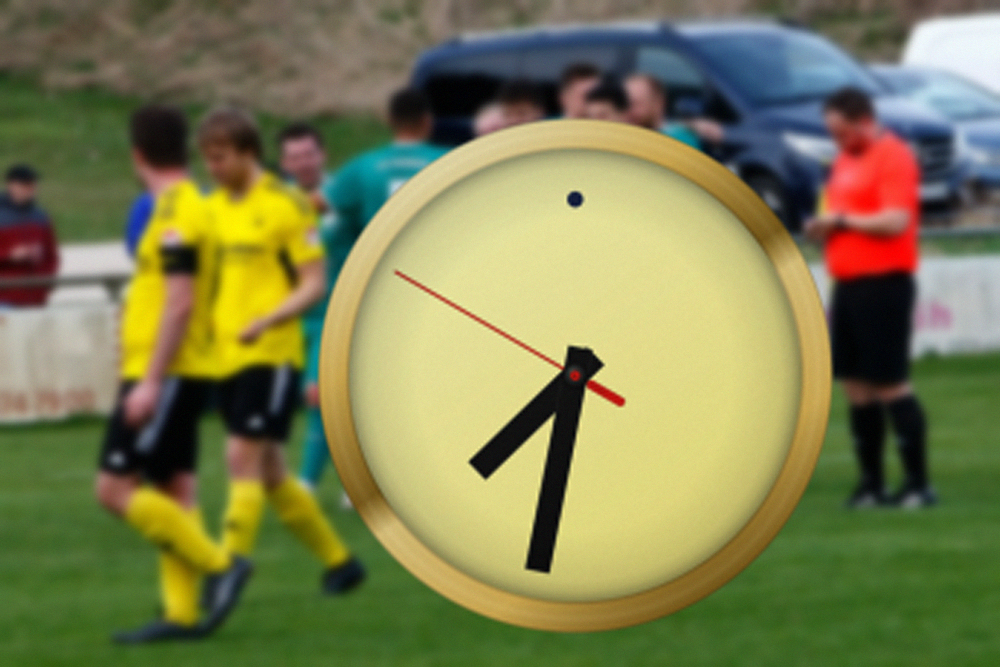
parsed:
7:31:50
